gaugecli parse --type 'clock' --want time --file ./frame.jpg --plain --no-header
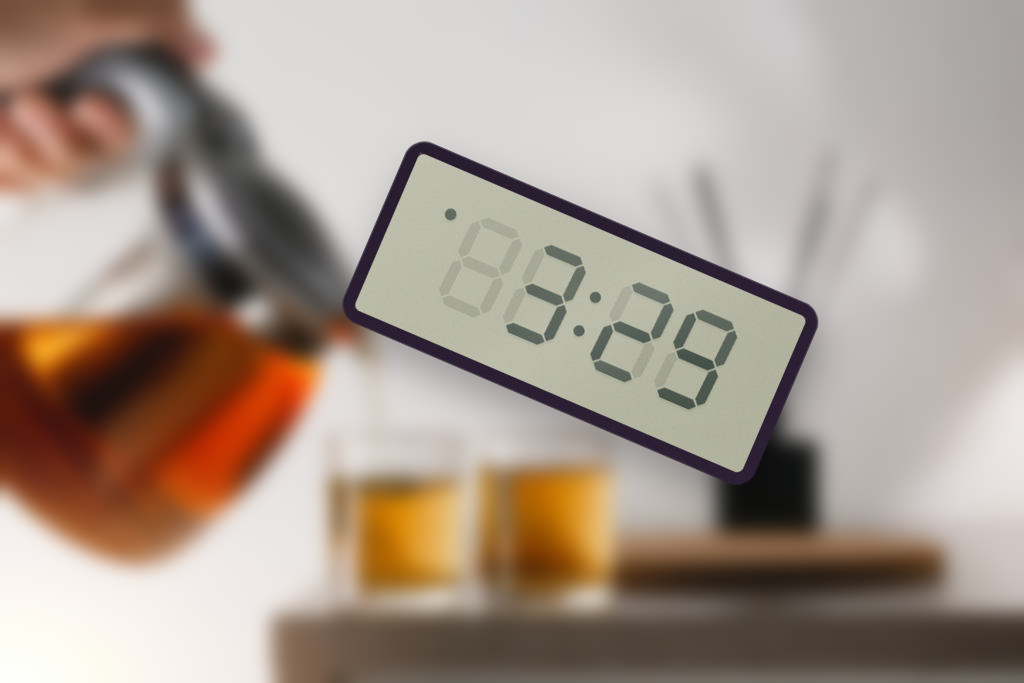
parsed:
3:29
